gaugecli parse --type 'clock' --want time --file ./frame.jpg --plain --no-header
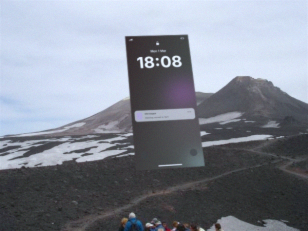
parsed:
18:08
